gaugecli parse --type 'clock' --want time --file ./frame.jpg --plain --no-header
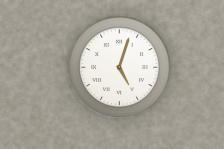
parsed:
5:03
